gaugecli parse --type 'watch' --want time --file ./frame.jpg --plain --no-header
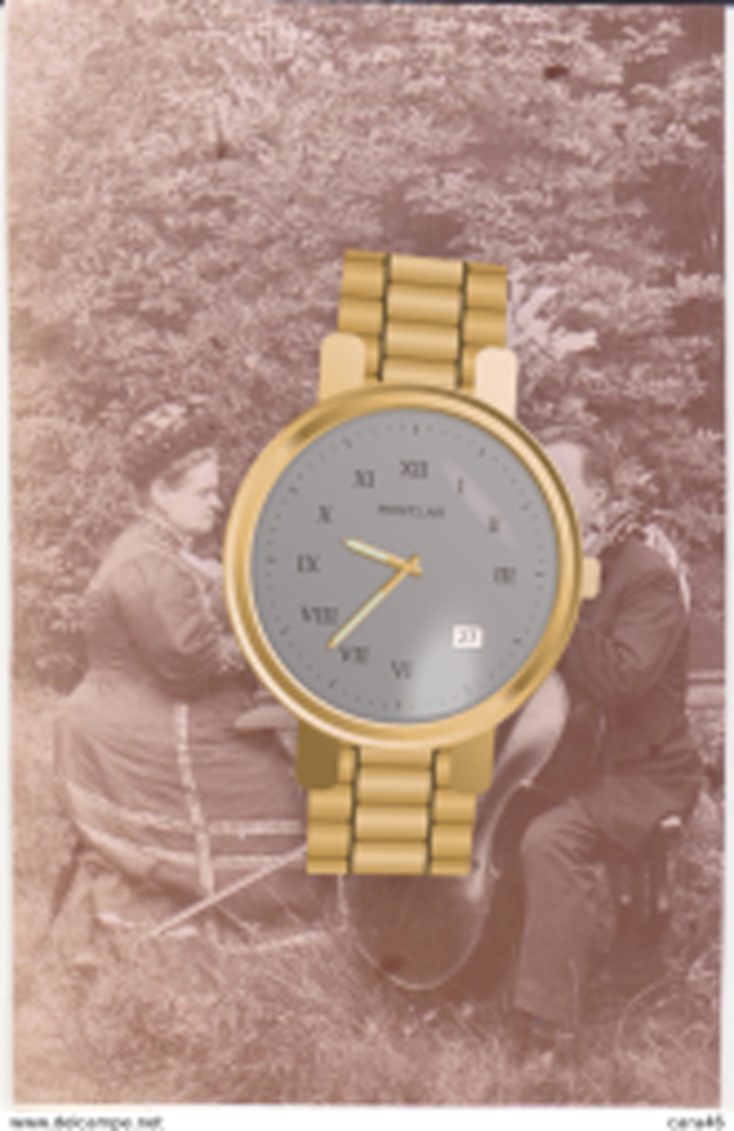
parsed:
9:37
